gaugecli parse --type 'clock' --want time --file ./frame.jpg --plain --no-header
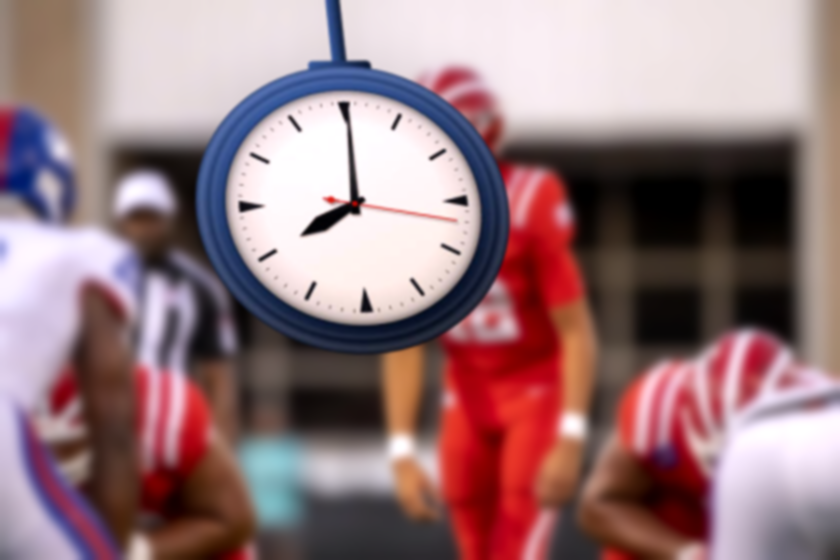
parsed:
8:00:17
